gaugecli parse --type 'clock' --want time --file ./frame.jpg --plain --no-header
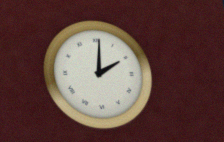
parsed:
2:01
